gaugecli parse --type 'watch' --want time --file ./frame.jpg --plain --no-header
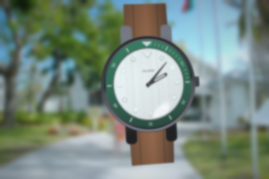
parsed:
2:07
